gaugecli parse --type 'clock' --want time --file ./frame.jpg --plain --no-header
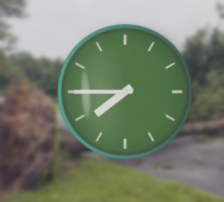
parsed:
7:45
